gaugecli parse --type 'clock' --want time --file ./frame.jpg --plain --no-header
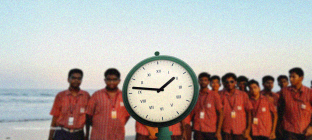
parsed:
1:47
